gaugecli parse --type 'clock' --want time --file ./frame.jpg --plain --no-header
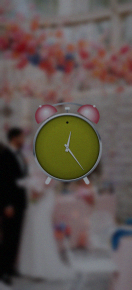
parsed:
12:24
